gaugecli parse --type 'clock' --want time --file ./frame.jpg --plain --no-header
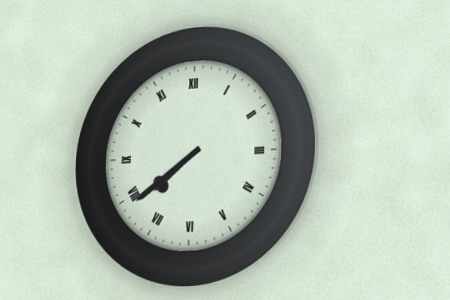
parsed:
7:39
